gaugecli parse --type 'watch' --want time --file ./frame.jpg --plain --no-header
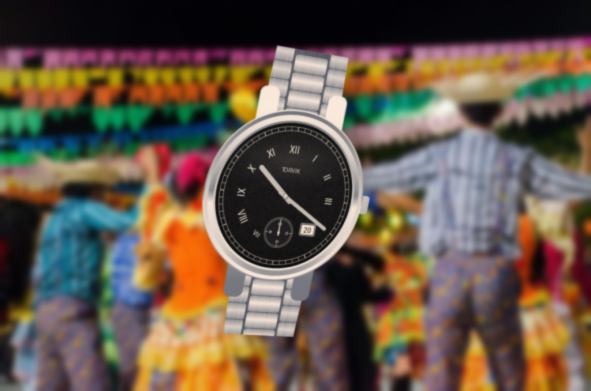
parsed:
10:20
